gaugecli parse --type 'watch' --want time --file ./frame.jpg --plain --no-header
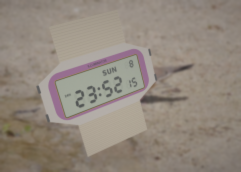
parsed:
23:52:15
